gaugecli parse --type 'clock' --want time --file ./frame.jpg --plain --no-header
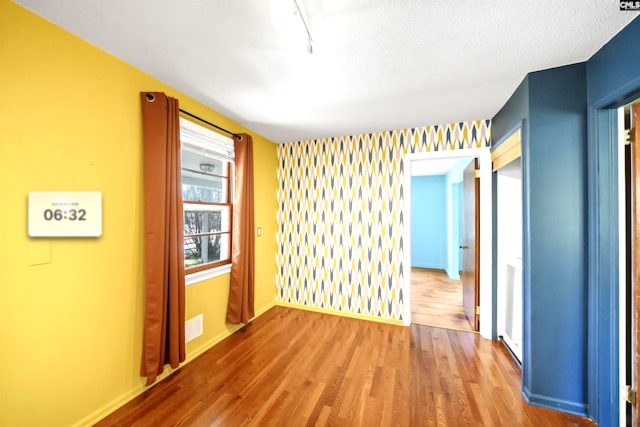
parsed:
6:32
